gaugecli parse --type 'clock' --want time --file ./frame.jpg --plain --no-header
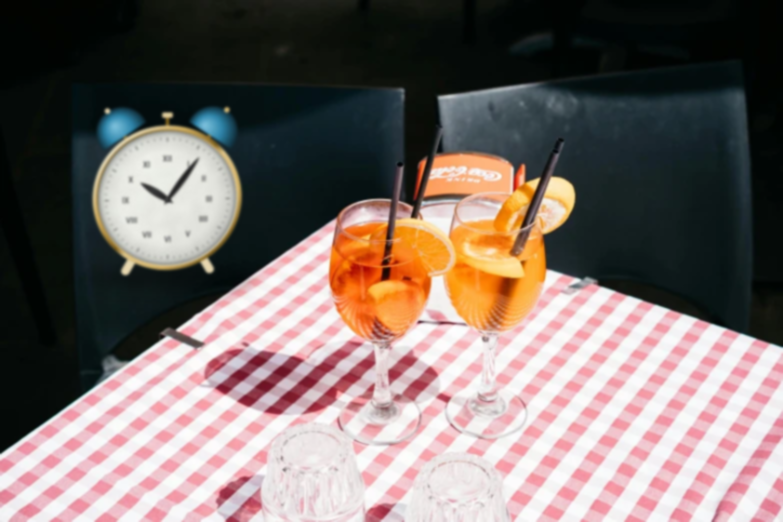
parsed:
10:06
